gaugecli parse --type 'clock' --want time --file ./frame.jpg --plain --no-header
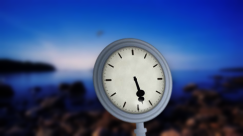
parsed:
5:28
